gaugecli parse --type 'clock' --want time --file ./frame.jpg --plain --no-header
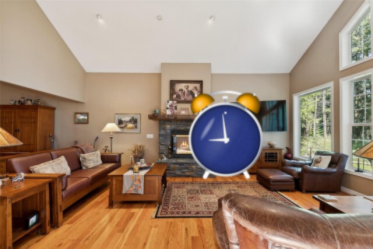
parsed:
8:59
